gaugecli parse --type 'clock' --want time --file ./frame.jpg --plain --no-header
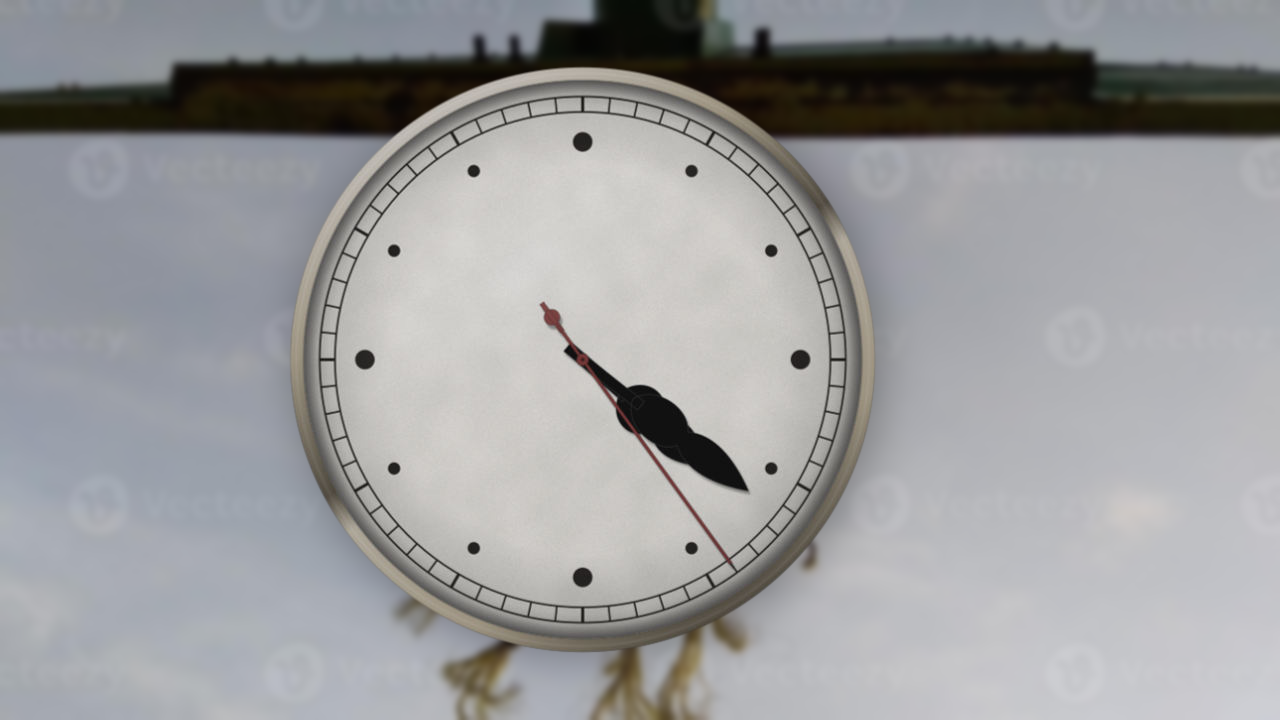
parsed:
4:21:24
